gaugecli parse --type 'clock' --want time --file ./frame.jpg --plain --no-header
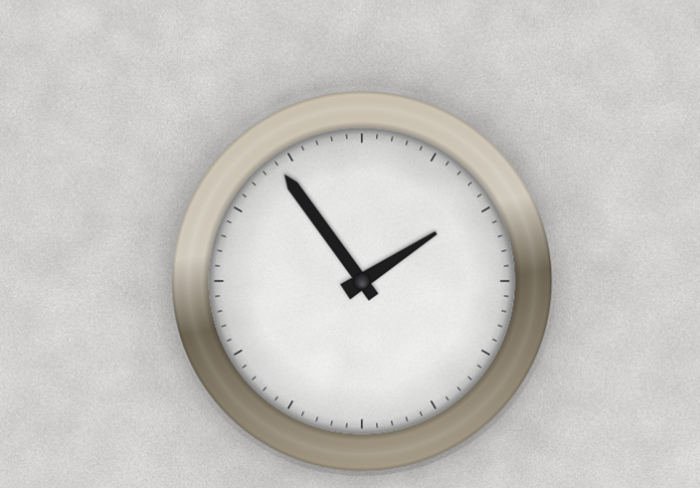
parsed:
1:54
